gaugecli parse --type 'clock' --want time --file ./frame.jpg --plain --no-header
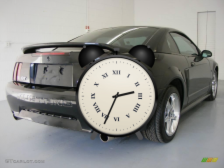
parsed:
2:34
